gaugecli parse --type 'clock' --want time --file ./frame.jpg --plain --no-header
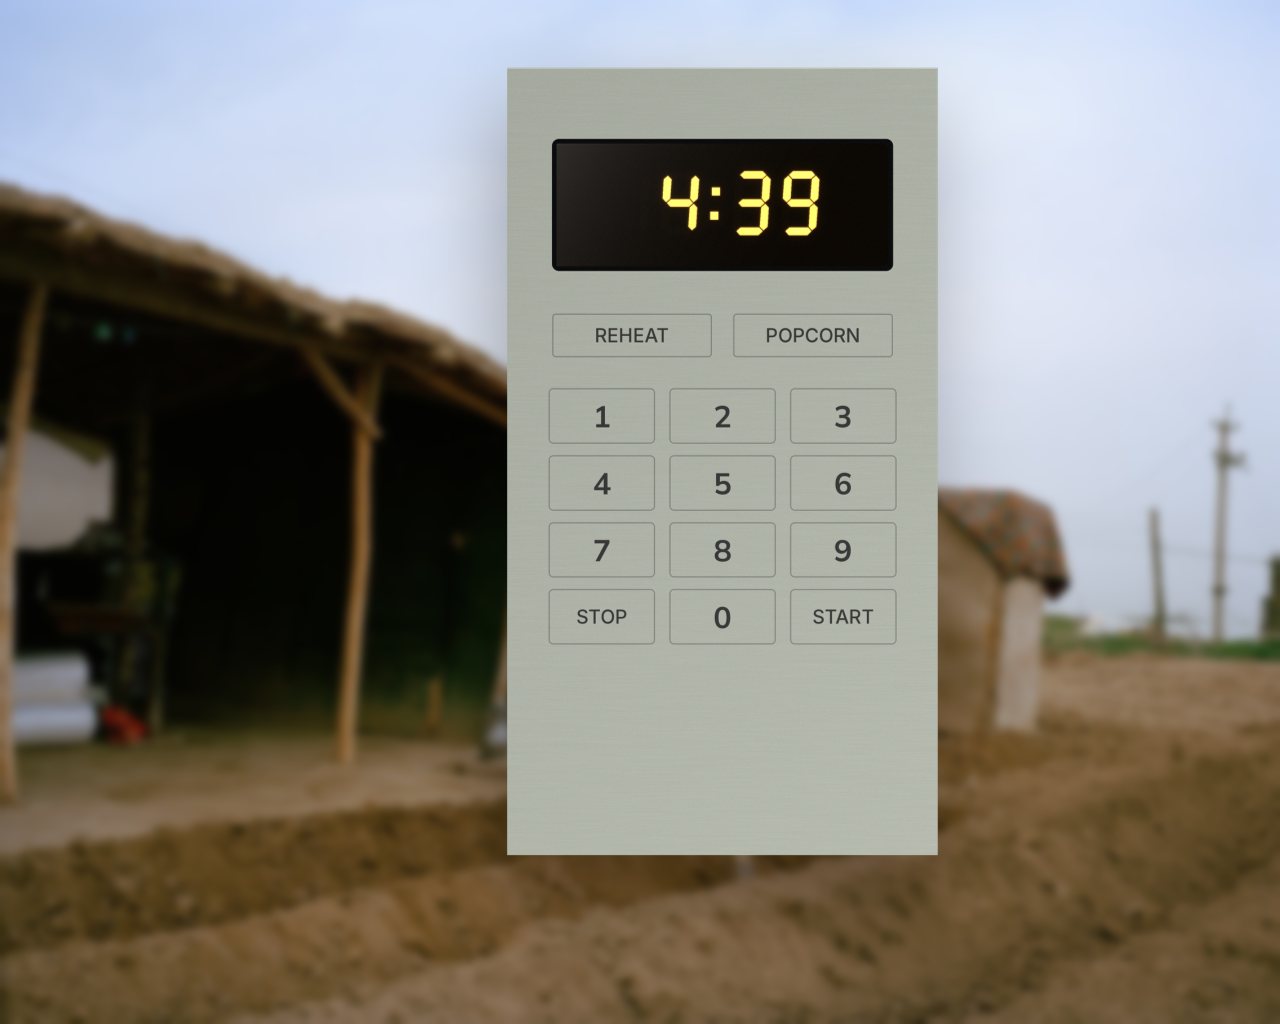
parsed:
4:39
